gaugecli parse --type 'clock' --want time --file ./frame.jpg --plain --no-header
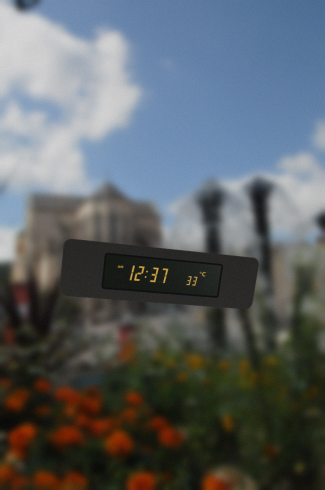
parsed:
12:37
